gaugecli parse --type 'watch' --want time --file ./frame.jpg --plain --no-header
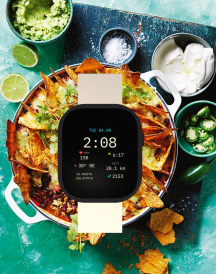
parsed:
2:08
